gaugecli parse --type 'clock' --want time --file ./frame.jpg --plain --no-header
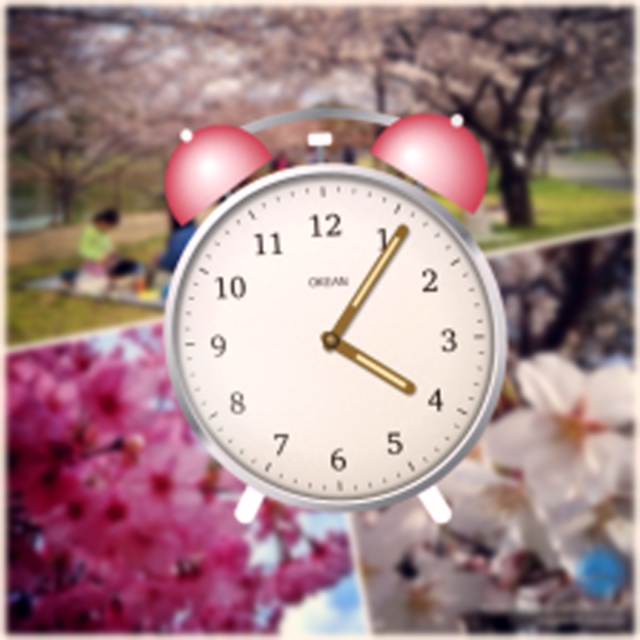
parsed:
4:06
